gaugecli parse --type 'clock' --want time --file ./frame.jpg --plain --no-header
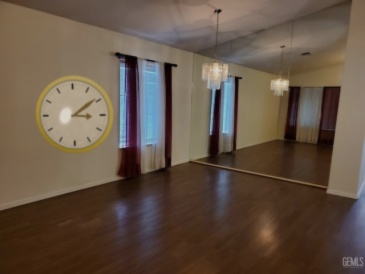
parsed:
3:09
